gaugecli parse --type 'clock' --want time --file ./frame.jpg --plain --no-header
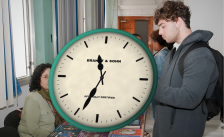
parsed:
11:34
